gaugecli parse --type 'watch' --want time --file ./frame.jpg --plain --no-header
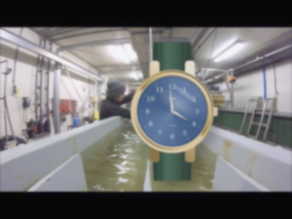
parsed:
3:59
